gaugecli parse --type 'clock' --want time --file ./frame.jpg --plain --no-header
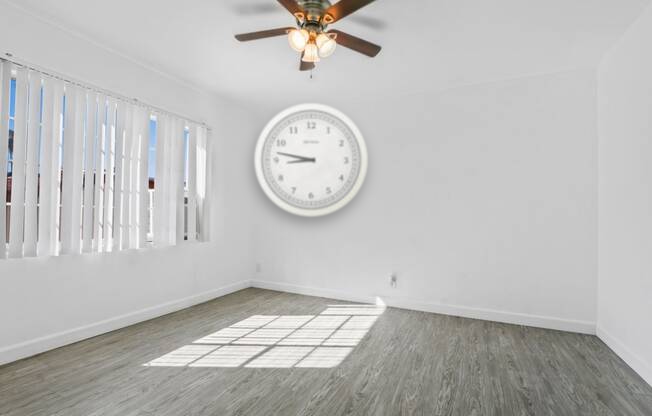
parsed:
8:47
